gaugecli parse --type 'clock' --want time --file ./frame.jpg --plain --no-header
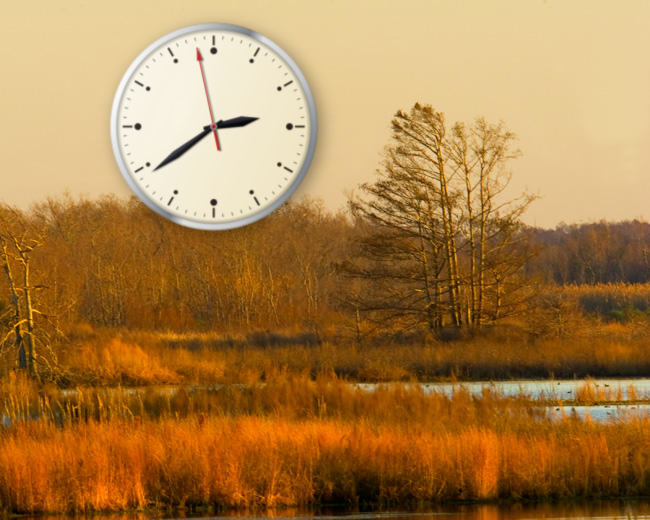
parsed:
2:38:58
